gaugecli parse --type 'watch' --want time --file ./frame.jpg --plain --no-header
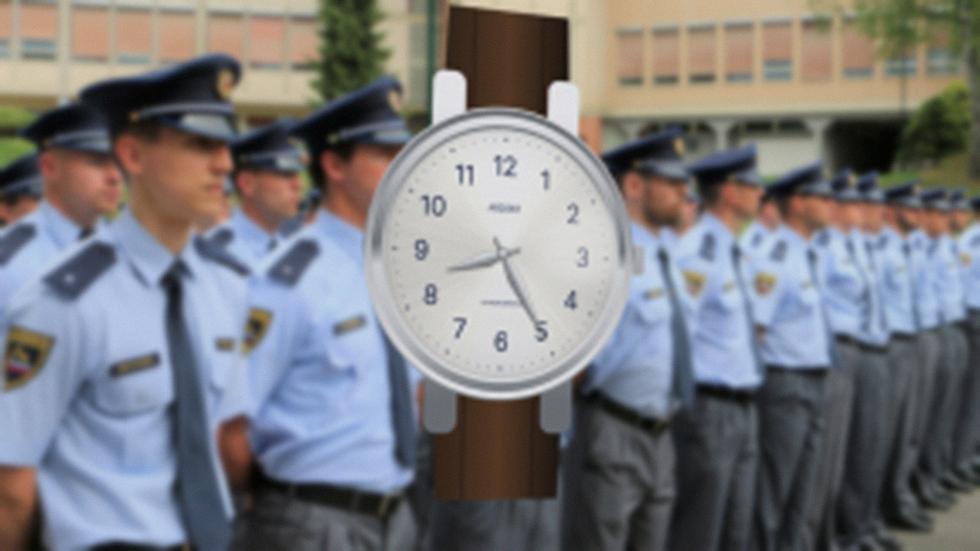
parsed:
8:25
